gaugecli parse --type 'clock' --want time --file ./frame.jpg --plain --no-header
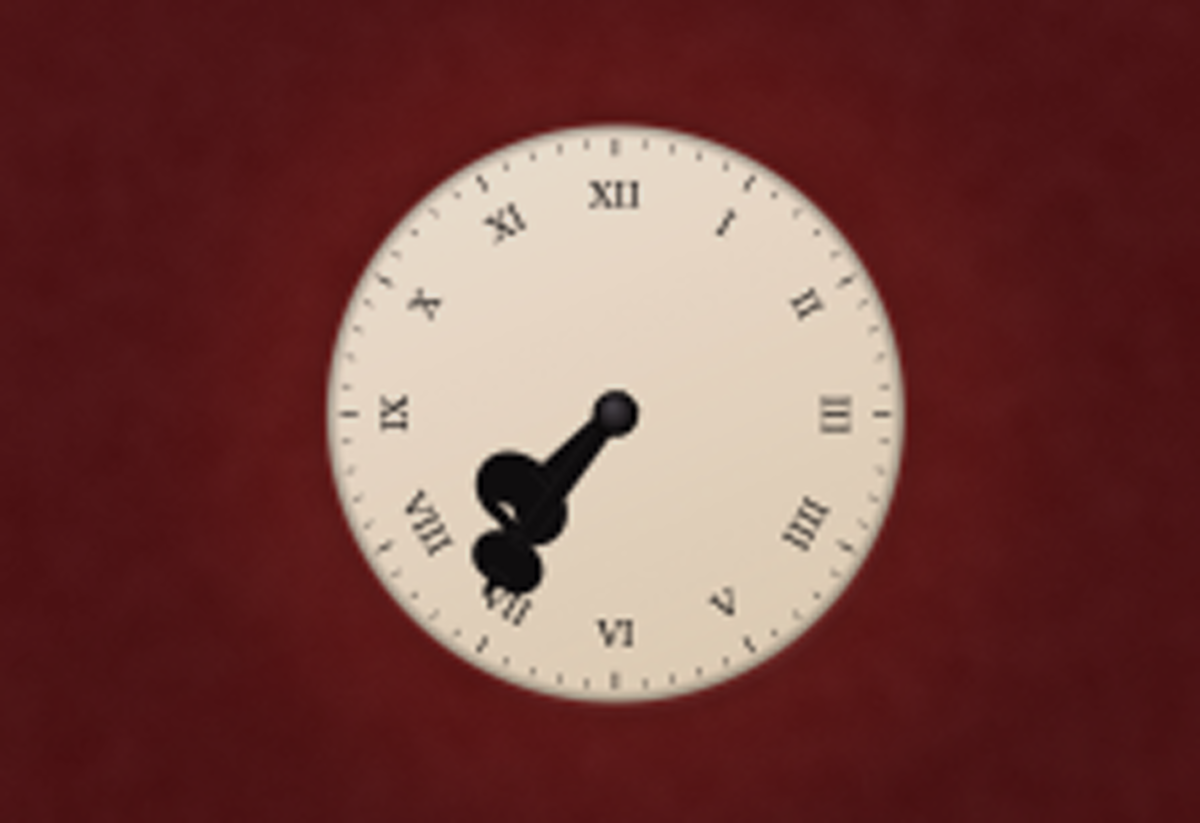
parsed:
7:36
